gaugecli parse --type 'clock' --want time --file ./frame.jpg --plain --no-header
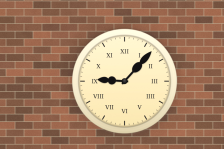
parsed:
9:07
